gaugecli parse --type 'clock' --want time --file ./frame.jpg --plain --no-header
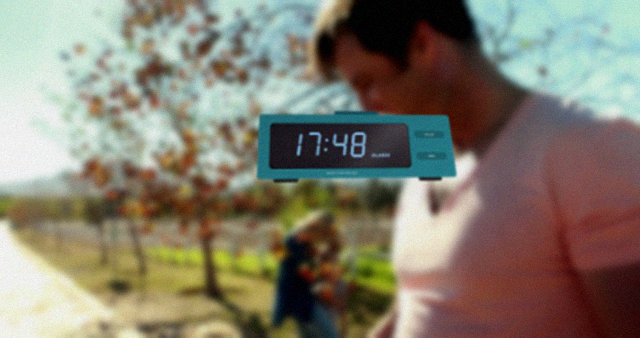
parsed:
17:48
